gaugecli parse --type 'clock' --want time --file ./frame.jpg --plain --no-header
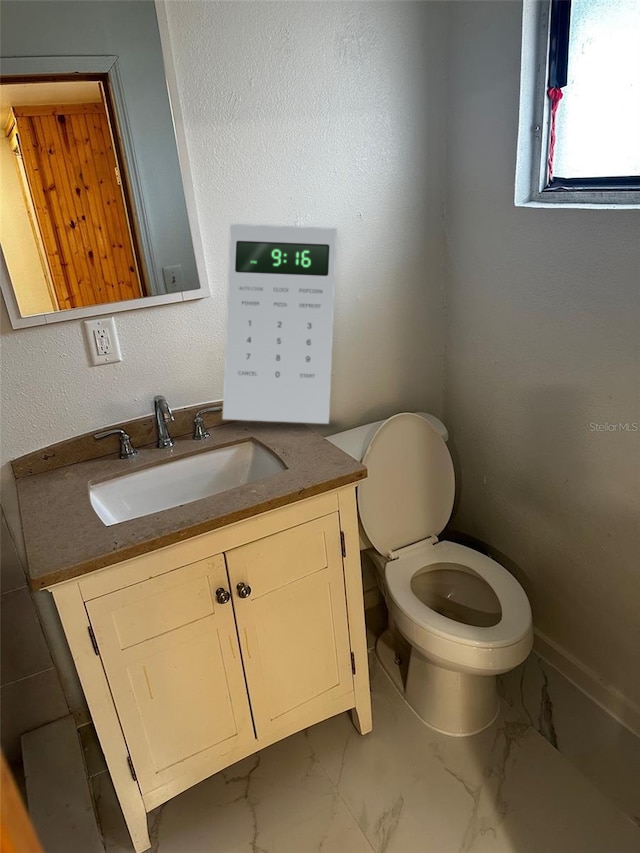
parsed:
9:16
